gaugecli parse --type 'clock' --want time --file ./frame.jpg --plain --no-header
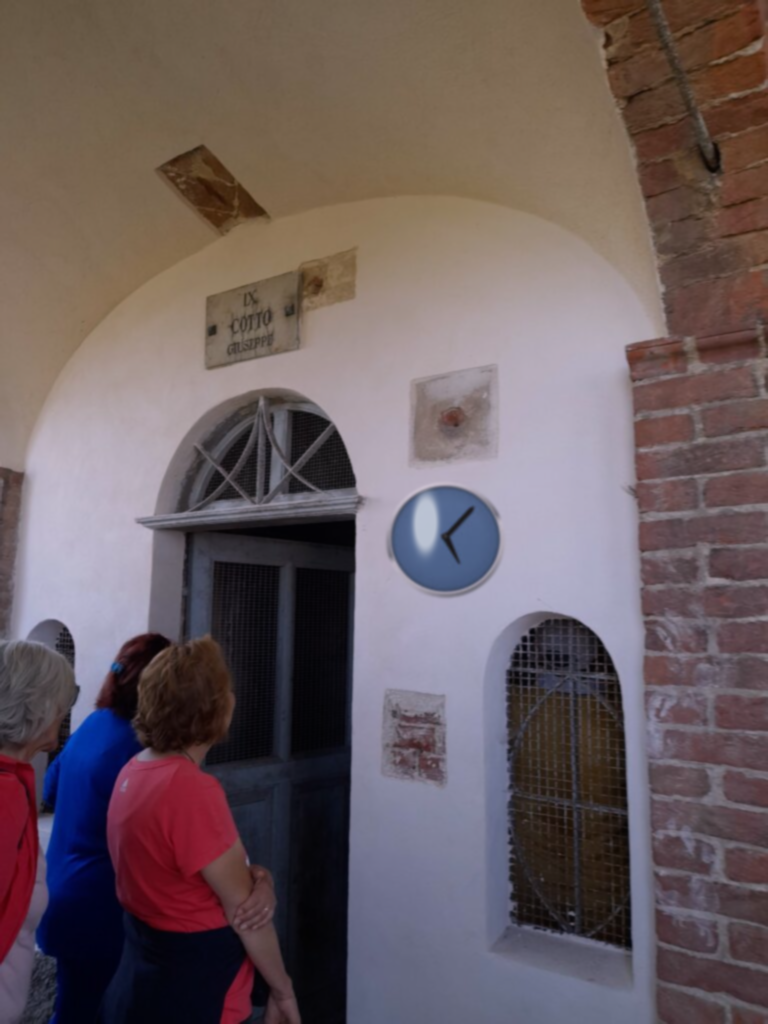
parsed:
5:07
